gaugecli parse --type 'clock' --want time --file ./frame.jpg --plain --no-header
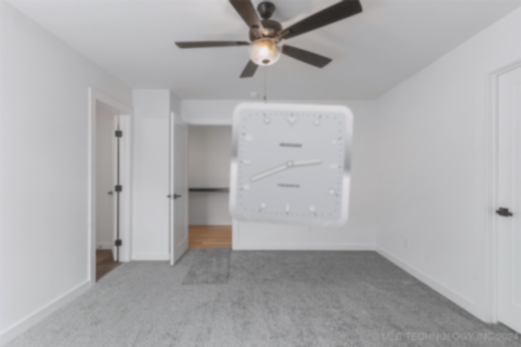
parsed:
2:41
